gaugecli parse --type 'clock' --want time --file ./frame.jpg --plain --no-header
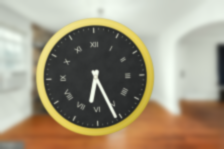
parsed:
6:26
